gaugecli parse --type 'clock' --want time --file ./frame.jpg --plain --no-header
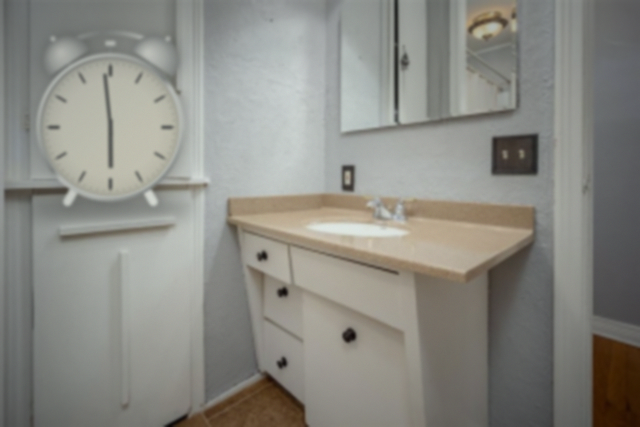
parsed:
5:59
